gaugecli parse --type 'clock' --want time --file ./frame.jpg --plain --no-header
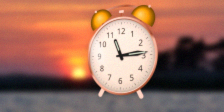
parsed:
11:14
